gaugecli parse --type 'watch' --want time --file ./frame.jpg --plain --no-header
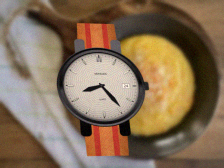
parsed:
8:24
